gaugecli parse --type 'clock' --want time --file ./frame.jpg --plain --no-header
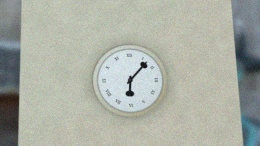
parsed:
6:07
